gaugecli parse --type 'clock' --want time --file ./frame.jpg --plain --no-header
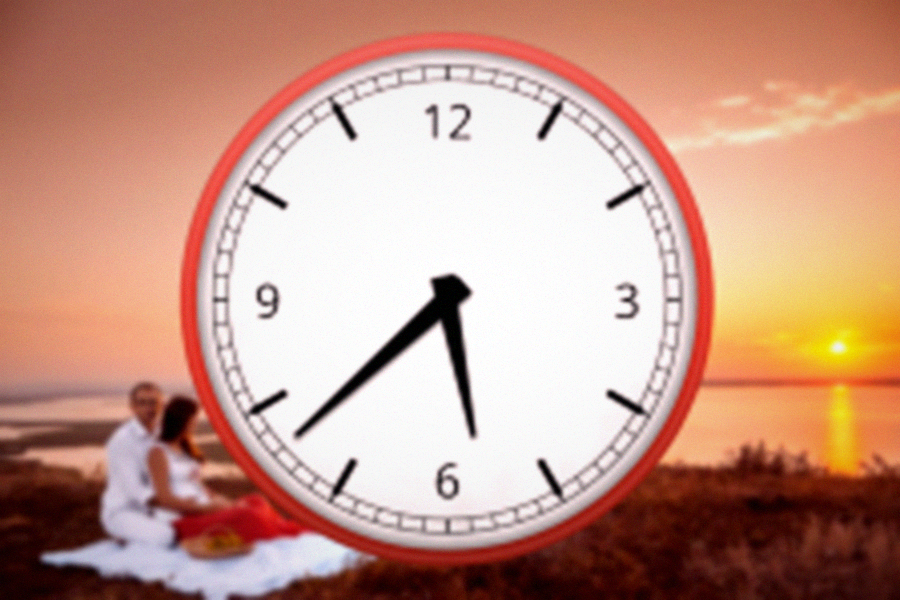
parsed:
5:38
